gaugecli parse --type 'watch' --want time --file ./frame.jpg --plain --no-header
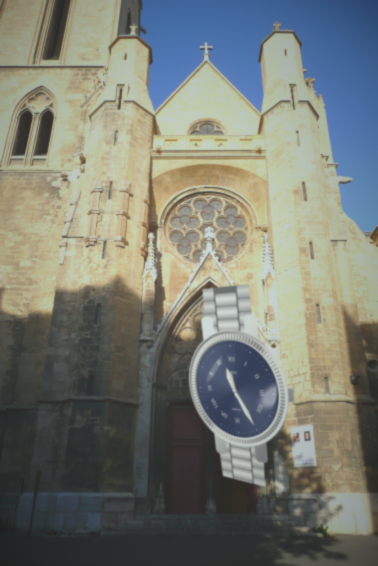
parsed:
11:25
